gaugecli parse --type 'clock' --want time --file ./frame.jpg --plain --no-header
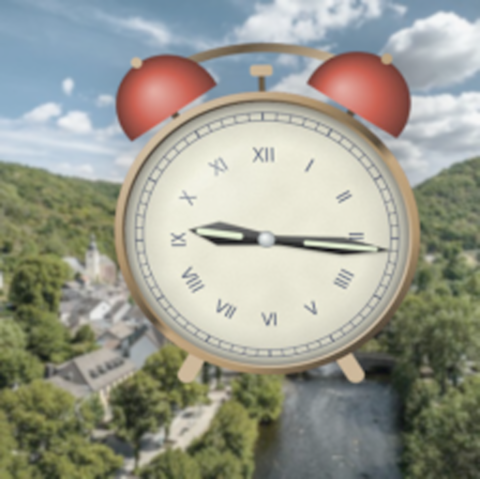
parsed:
9:16
